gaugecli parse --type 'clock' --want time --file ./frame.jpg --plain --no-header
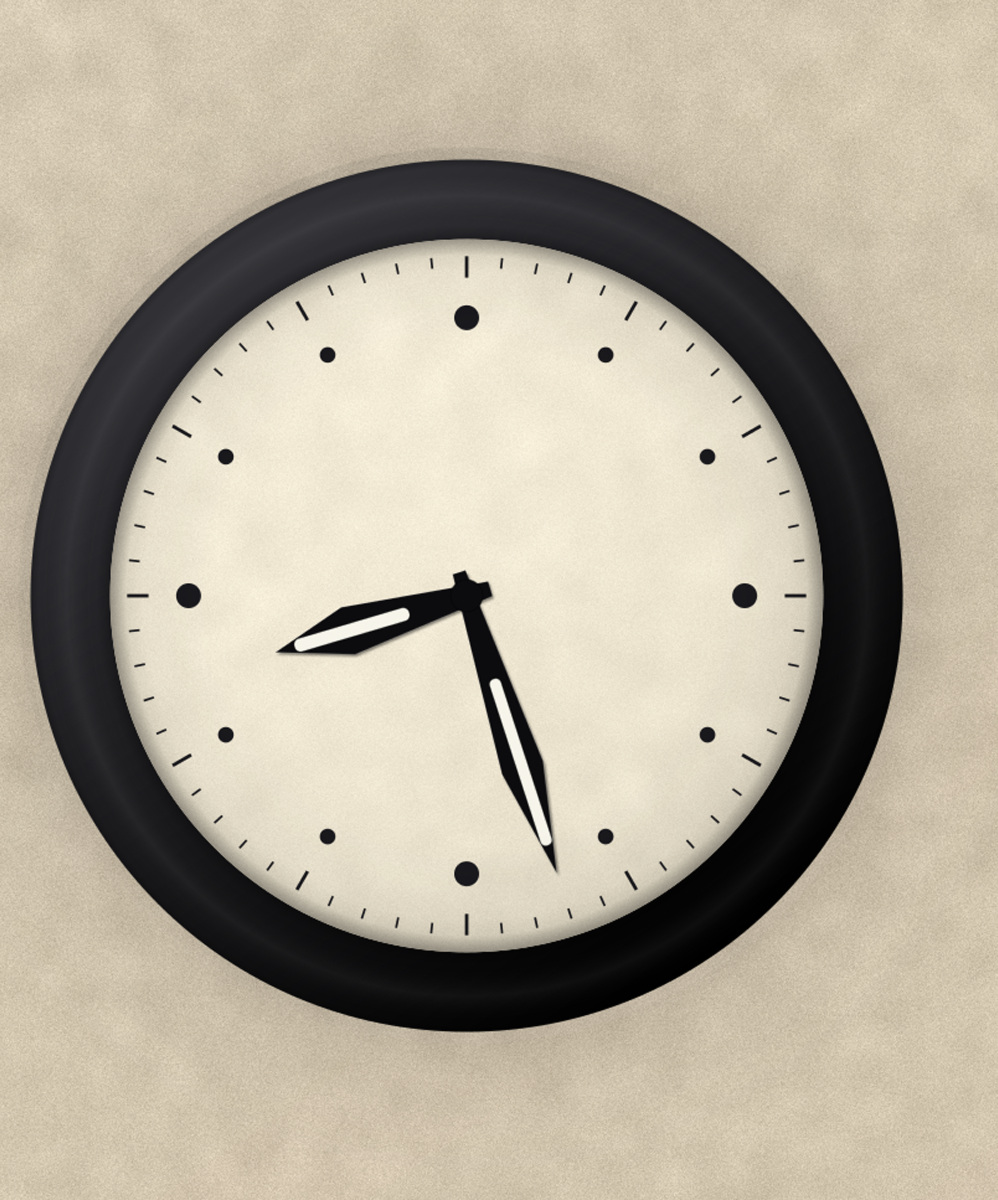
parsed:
8:27
